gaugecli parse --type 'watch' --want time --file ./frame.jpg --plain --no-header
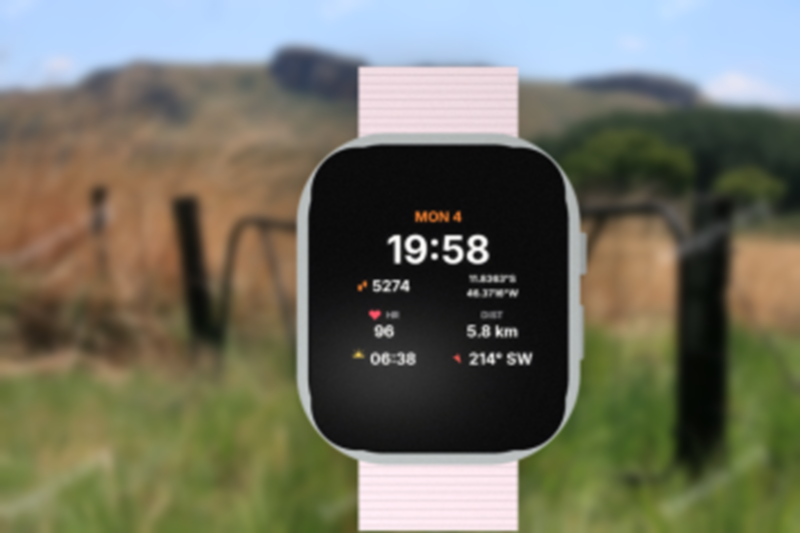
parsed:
19:58
